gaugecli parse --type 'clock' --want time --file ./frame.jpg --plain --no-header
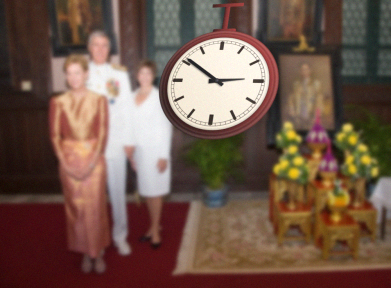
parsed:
2:51
